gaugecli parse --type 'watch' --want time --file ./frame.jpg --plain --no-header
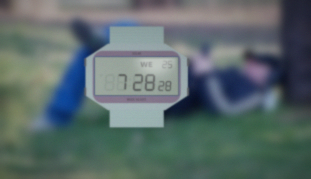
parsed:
7:28:28
